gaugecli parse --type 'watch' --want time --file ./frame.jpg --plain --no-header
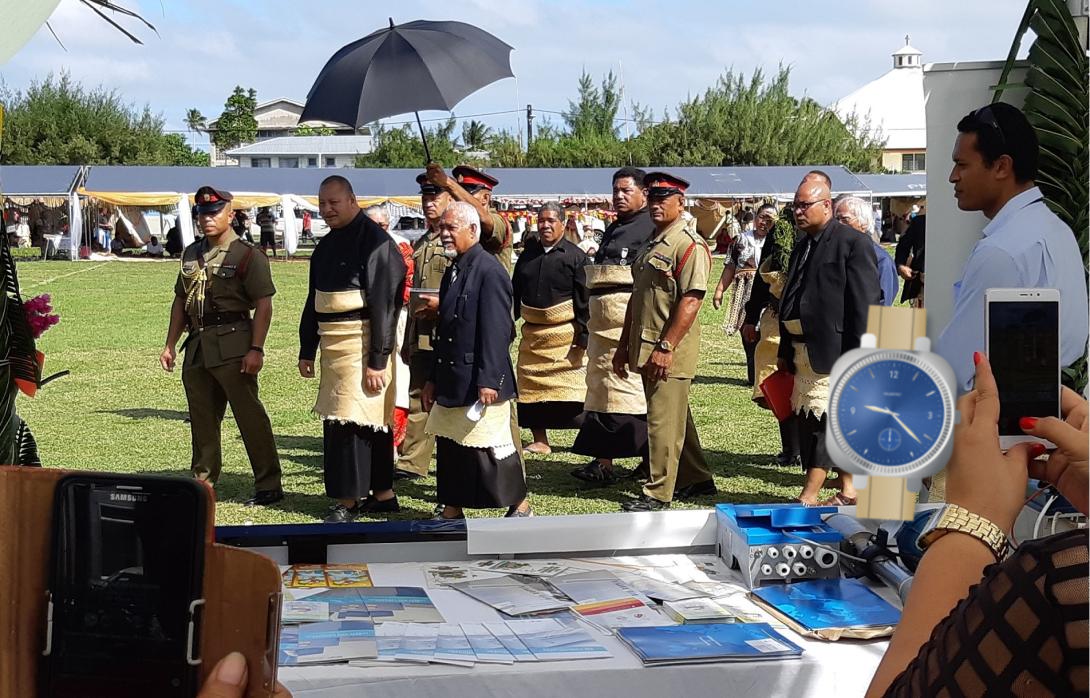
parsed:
9:22
